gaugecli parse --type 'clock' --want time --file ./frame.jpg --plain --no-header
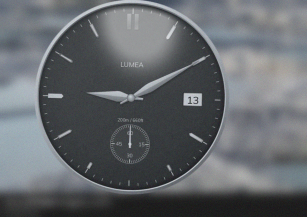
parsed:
9:10
